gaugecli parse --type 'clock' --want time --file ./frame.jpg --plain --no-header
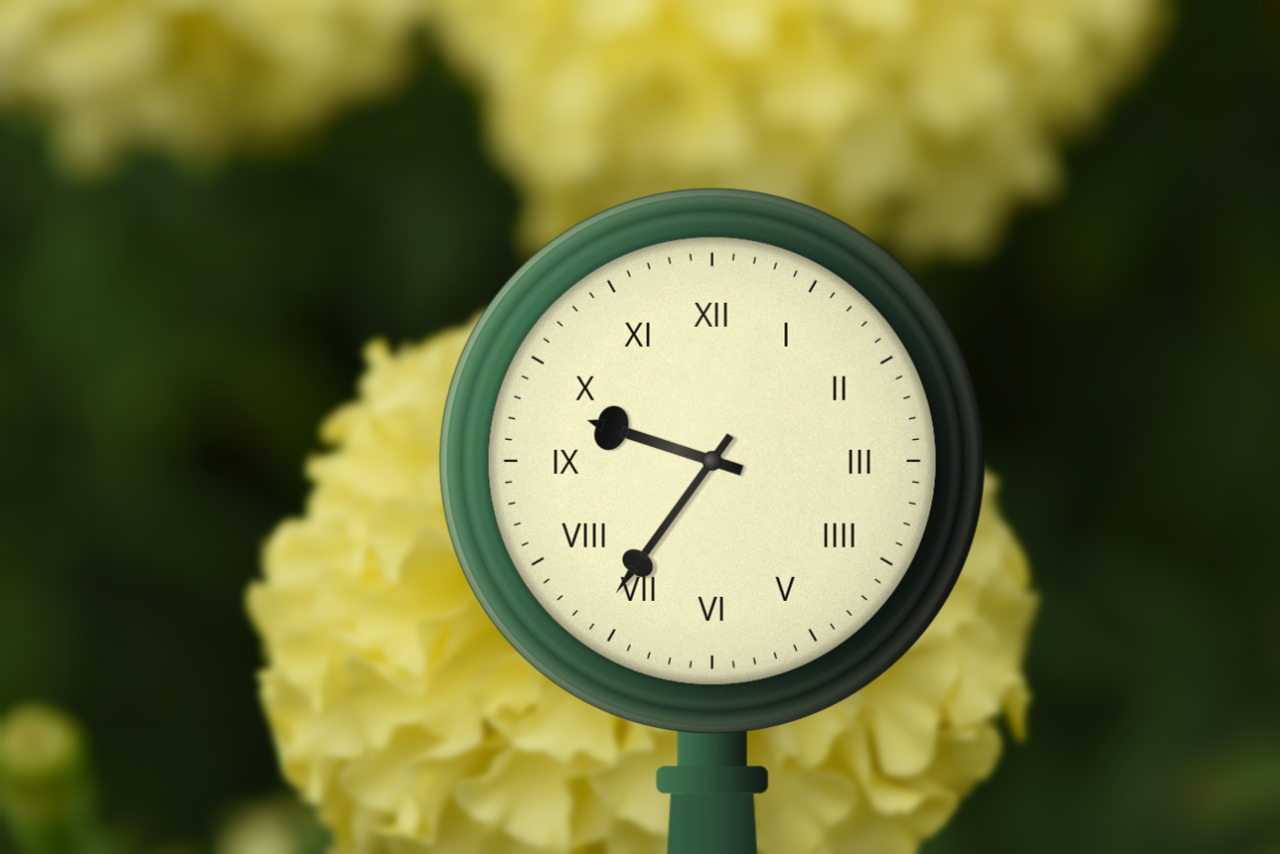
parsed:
9:36
